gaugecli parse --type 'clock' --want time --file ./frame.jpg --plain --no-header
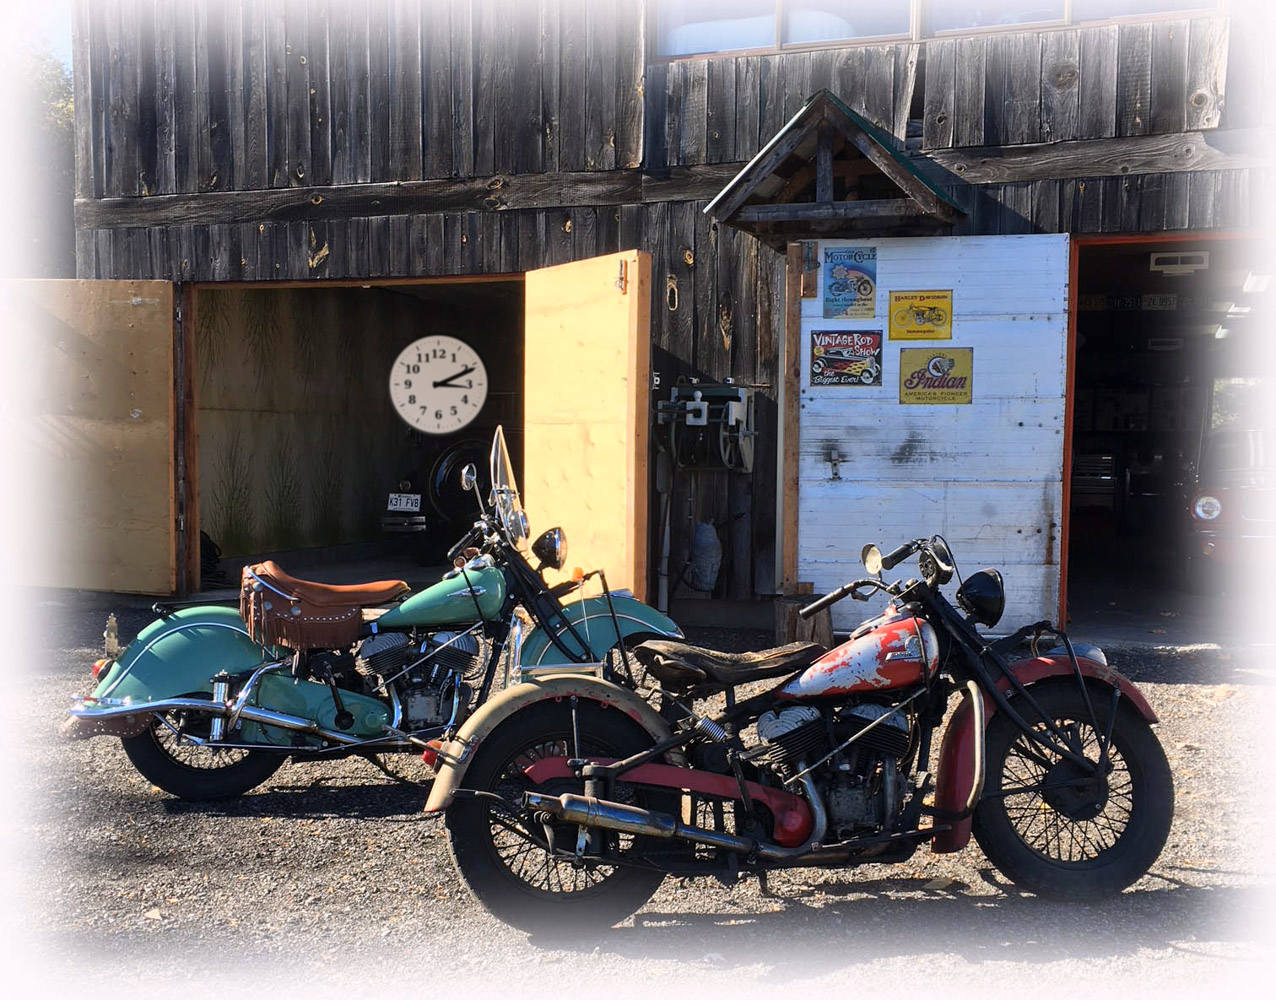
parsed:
3:11
